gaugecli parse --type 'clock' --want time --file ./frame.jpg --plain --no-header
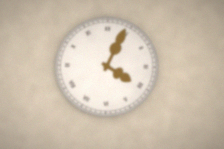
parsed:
4:04
